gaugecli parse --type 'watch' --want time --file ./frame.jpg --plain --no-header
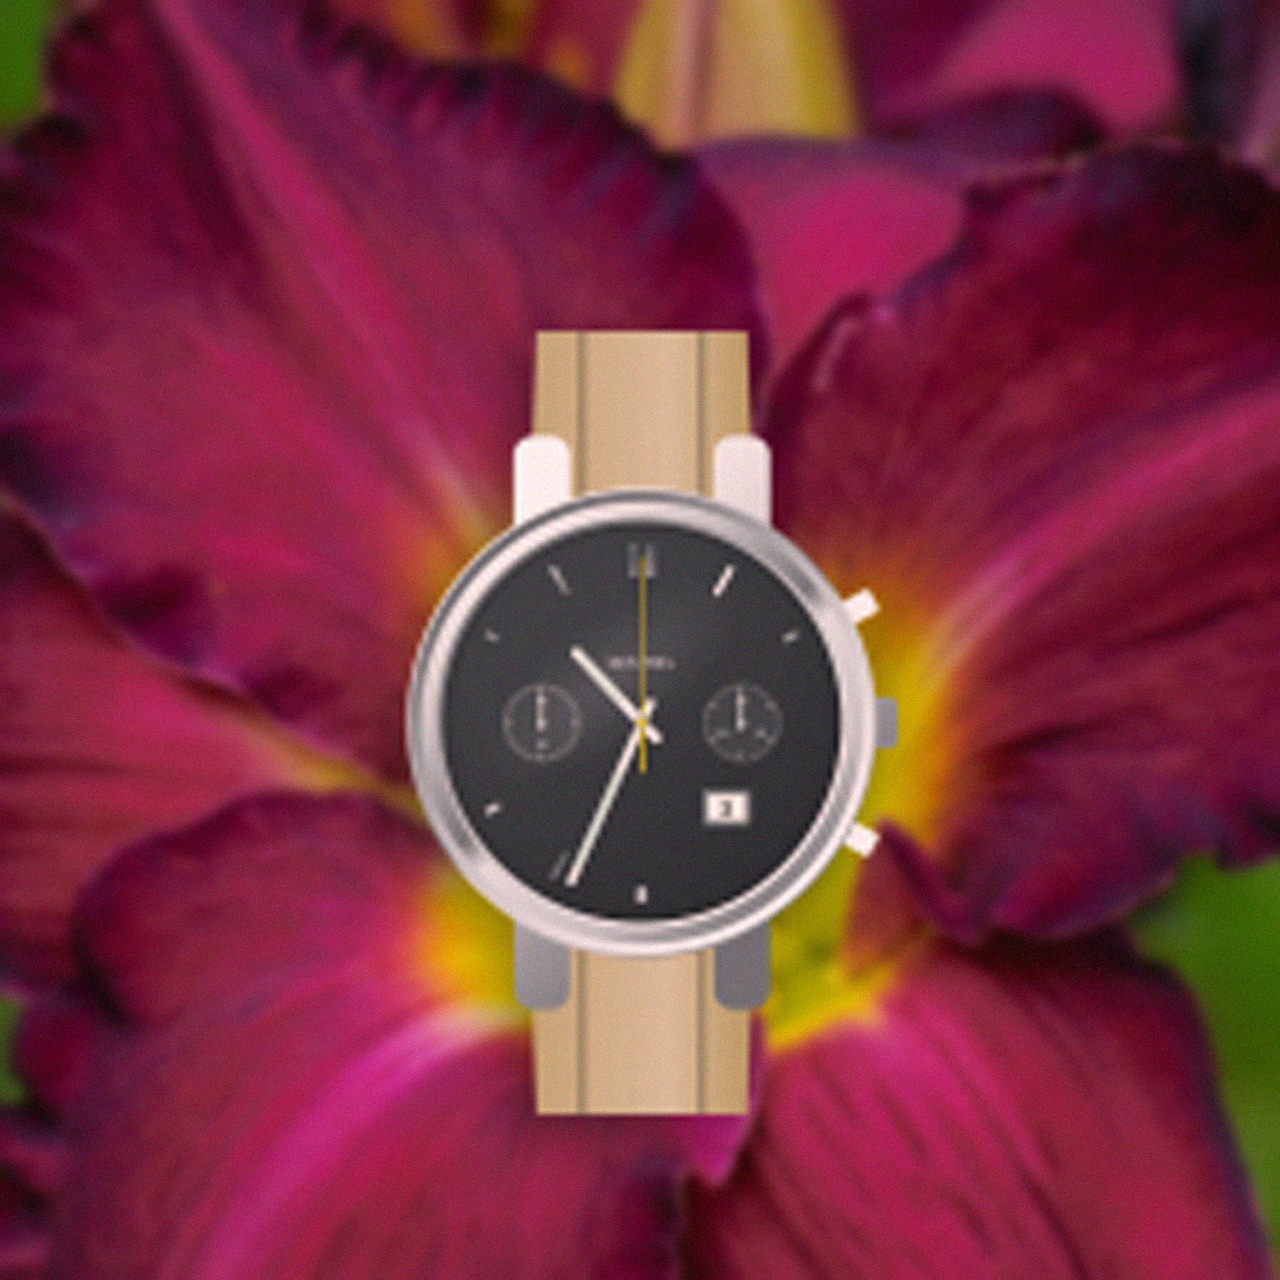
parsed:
10:34
